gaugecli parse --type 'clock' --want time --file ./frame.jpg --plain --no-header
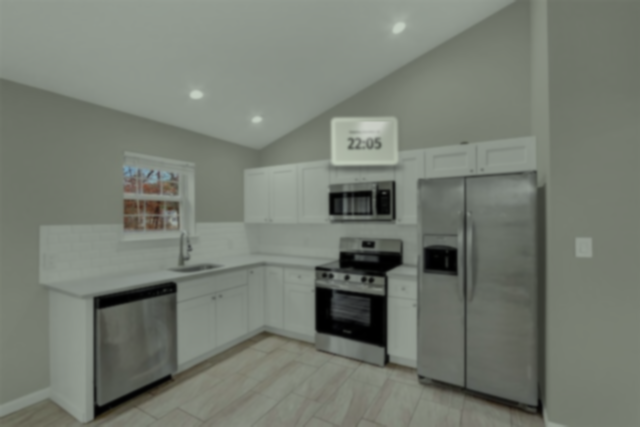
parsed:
22:05
